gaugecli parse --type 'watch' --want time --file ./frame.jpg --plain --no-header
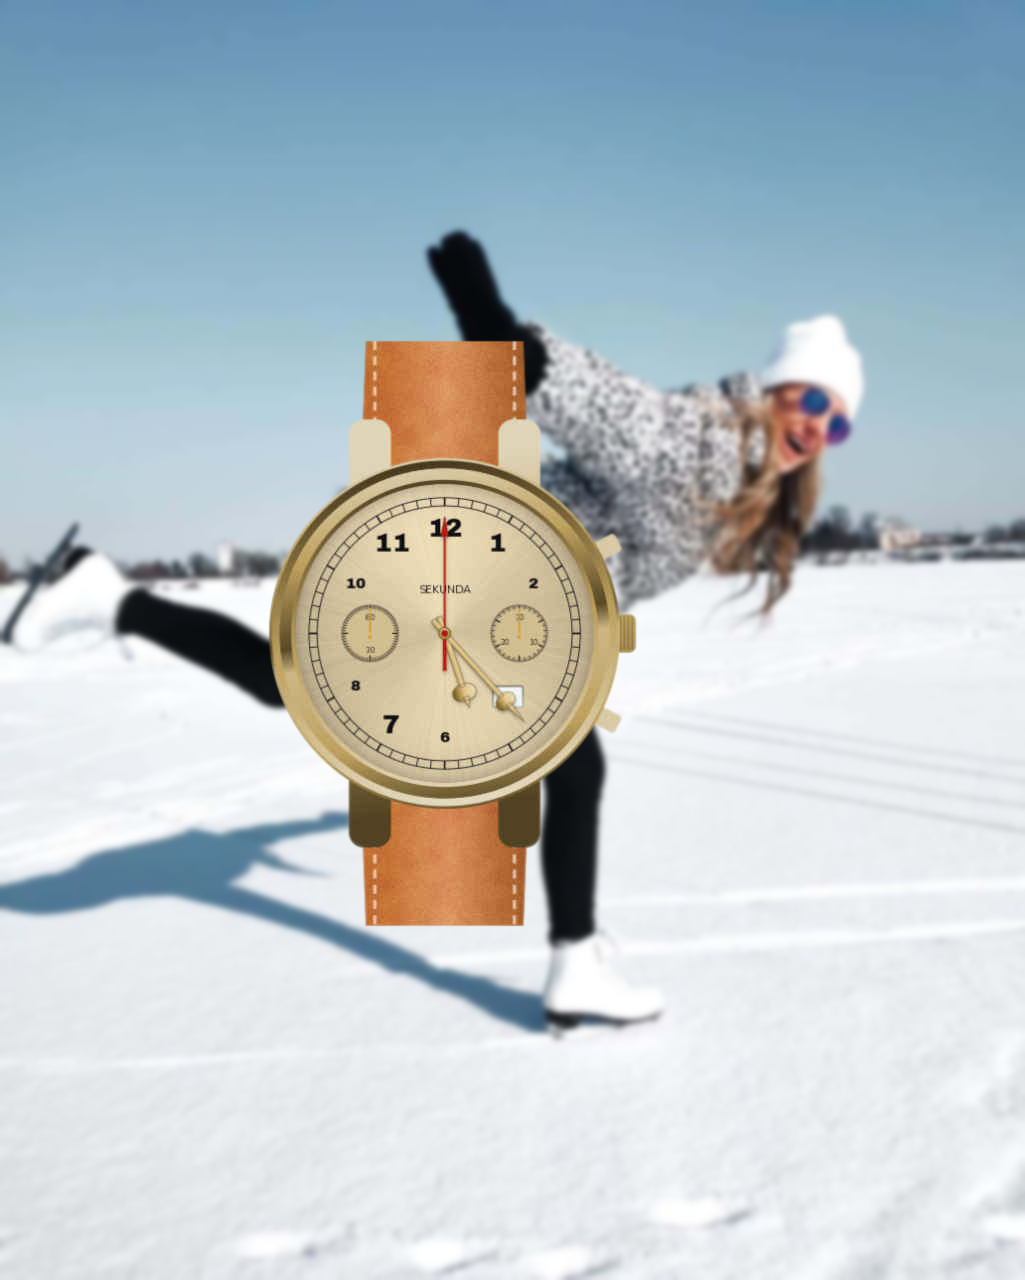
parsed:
5:23
